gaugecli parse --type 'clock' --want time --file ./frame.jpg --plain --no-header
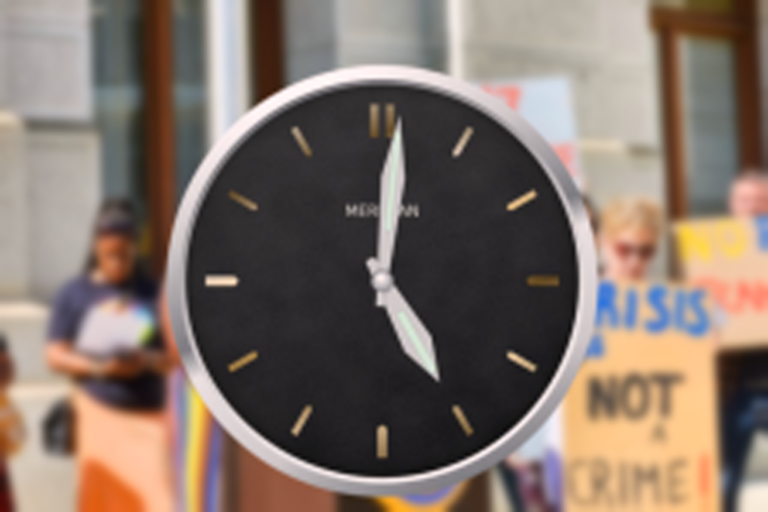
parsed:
5:01
